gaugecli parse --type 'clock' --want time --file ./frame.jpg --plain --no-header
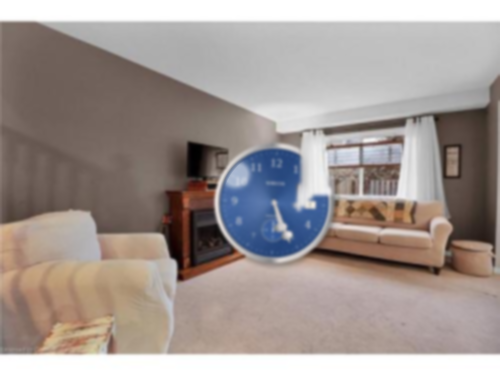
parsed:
5:26
